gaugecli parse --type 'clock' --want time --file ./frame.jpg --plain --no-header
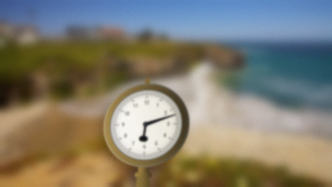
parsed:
6:12
